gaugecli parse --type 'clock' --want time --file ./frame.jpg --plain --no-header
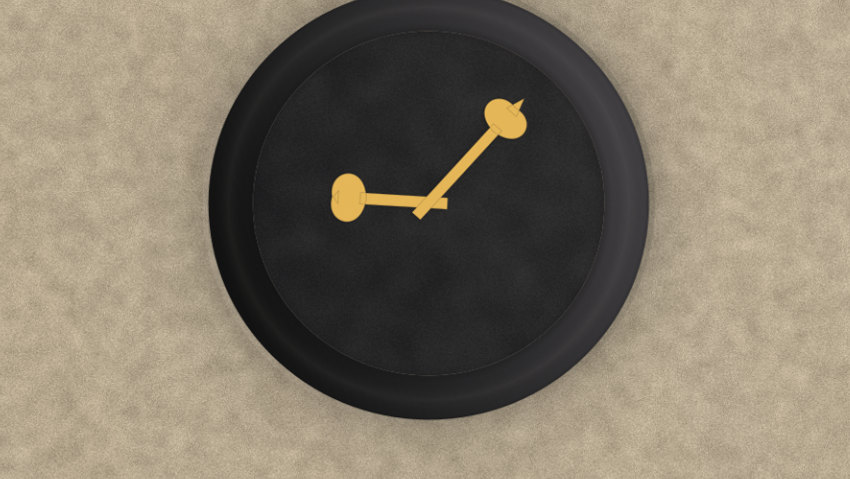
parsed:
9:07
